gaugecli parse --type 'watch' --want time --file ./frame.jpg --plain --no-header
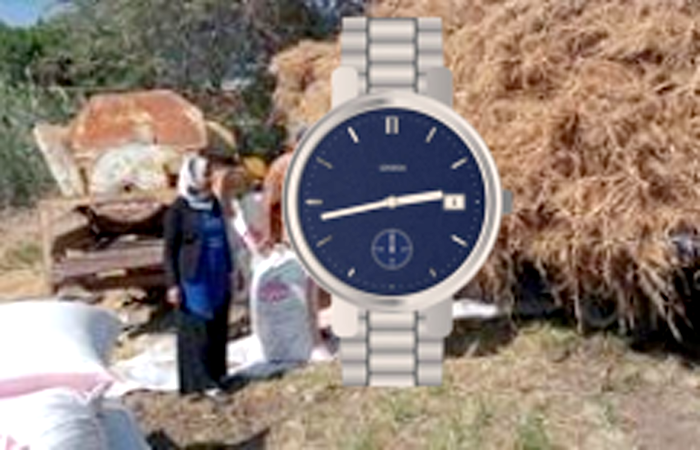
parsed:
2:43
